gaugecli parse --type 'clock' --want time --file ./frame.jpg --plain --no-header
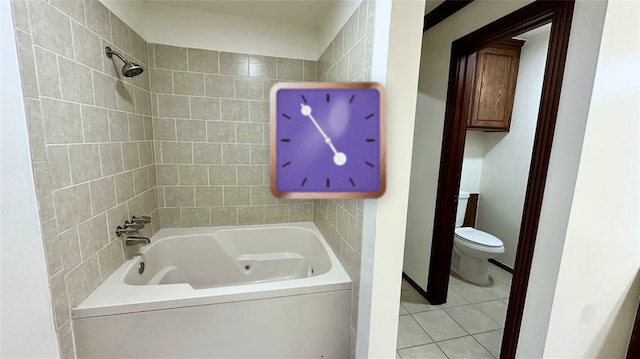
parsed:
4:54
